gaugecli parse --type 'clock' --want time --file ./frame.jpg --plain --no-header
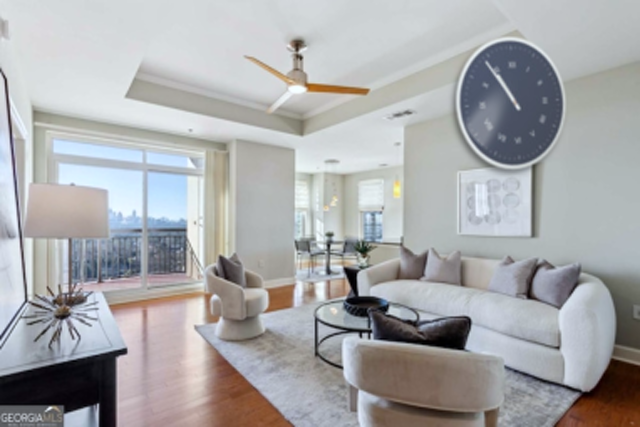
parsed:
10:54
